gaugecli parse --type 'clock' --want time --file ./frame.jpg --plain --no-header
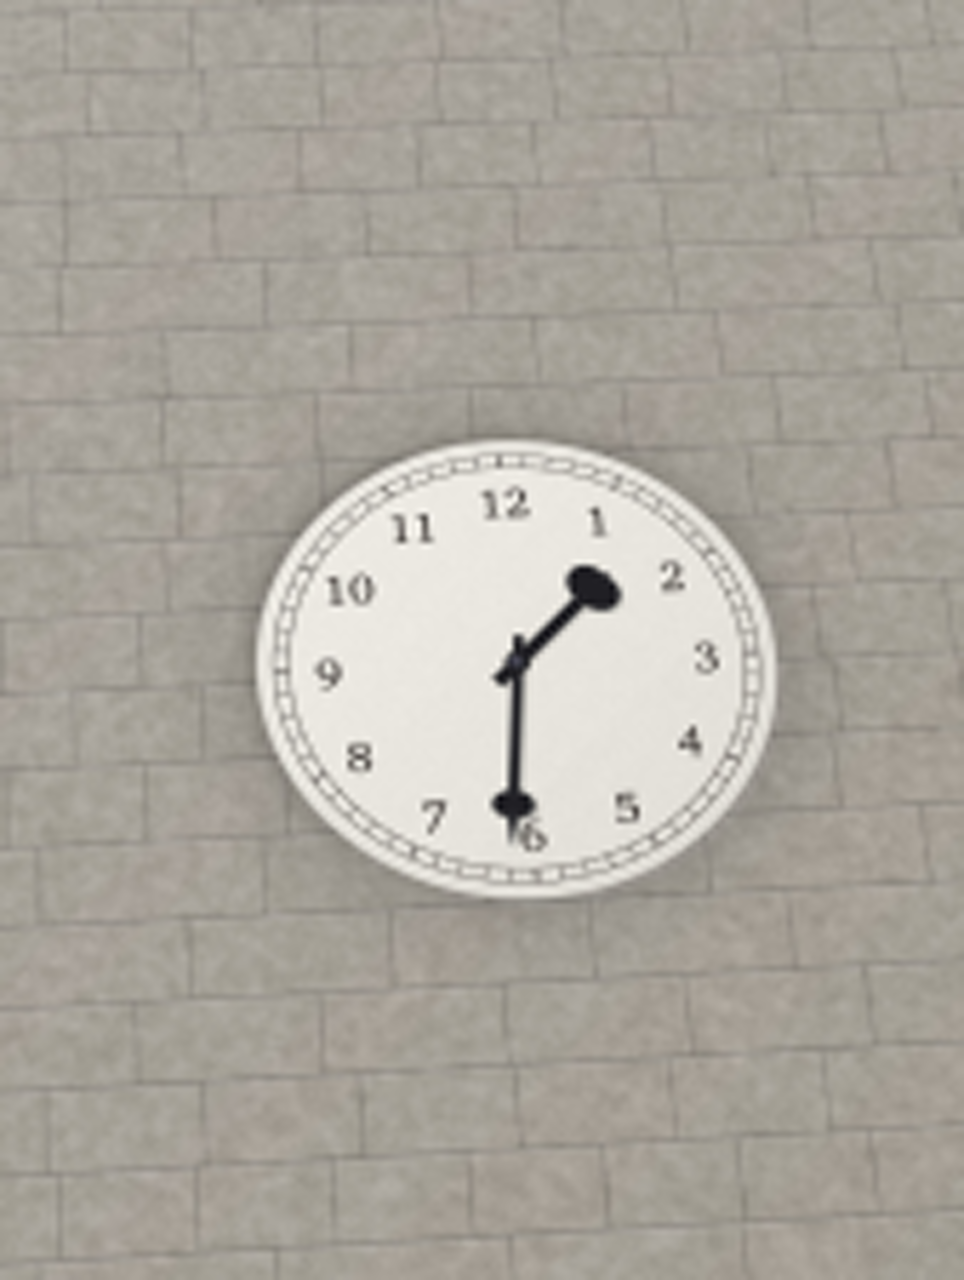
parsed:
1:31
